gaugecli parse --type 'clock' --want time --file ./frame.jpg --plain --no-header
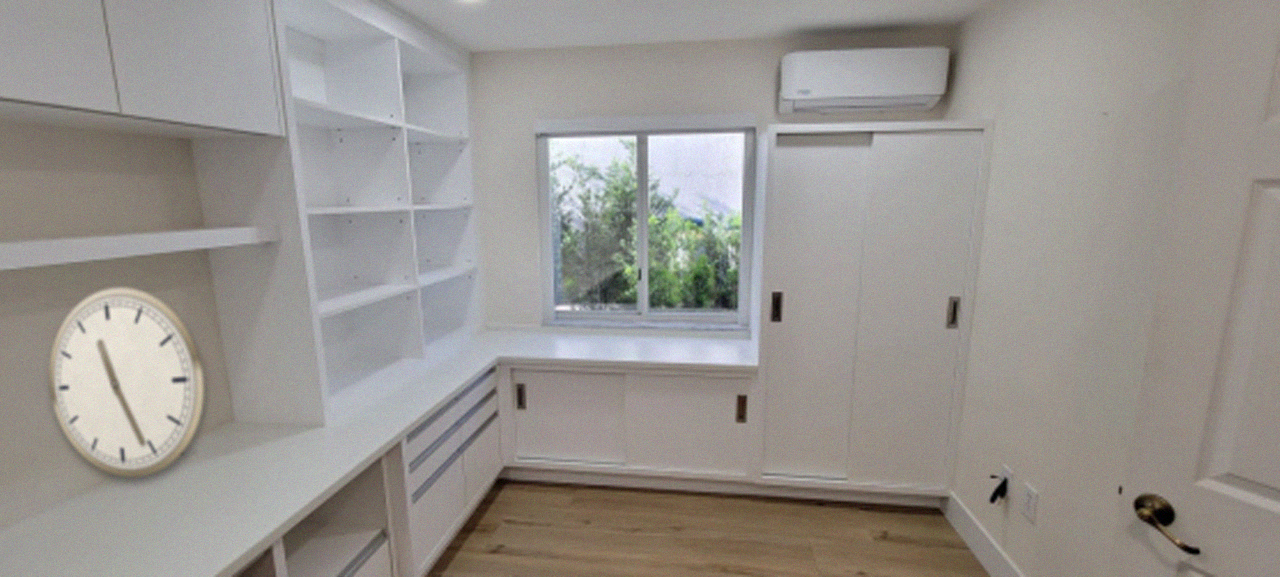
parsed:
11:26
